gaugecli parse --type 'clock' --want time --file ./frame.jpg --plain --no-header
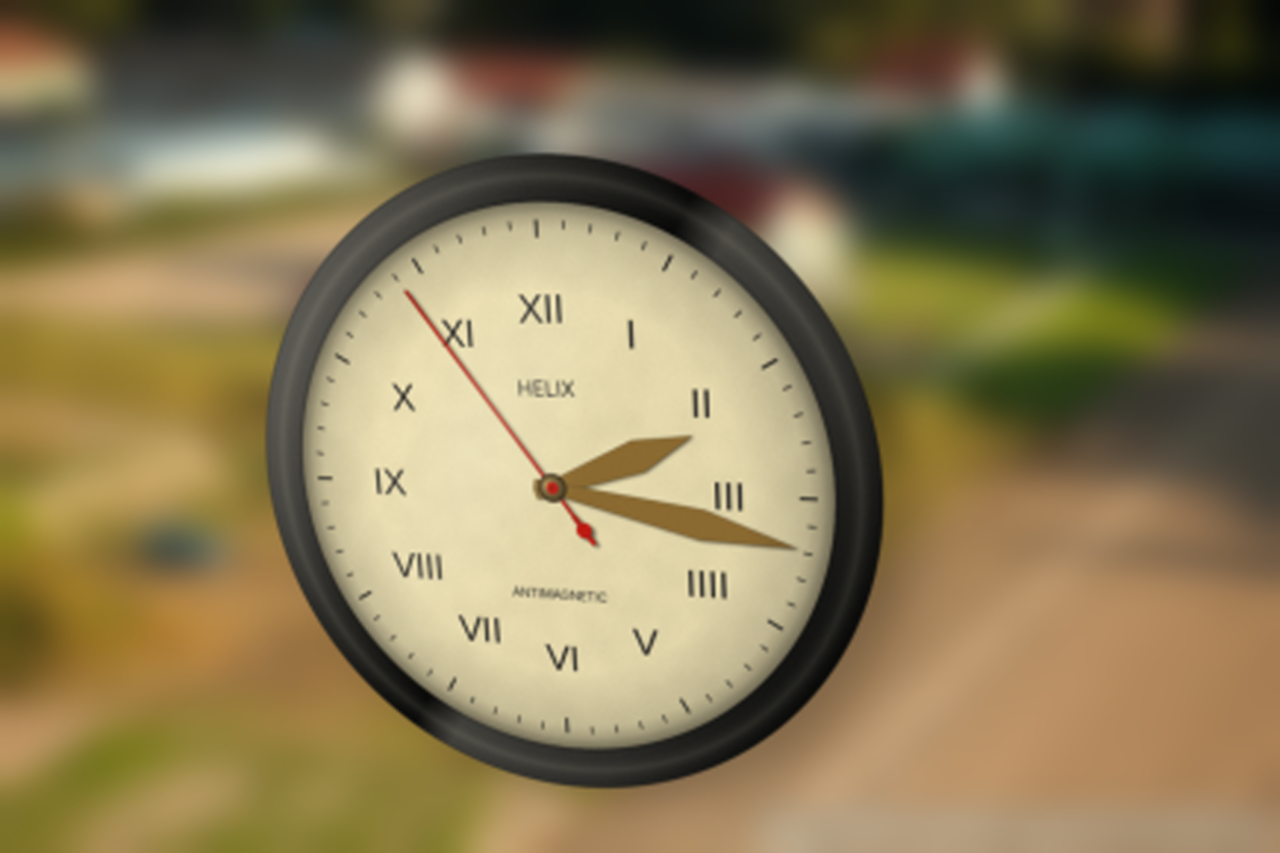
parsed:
2:16:54
